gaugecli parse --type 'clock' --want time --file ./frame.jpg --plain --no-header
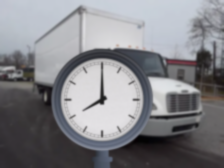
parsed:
8:00
